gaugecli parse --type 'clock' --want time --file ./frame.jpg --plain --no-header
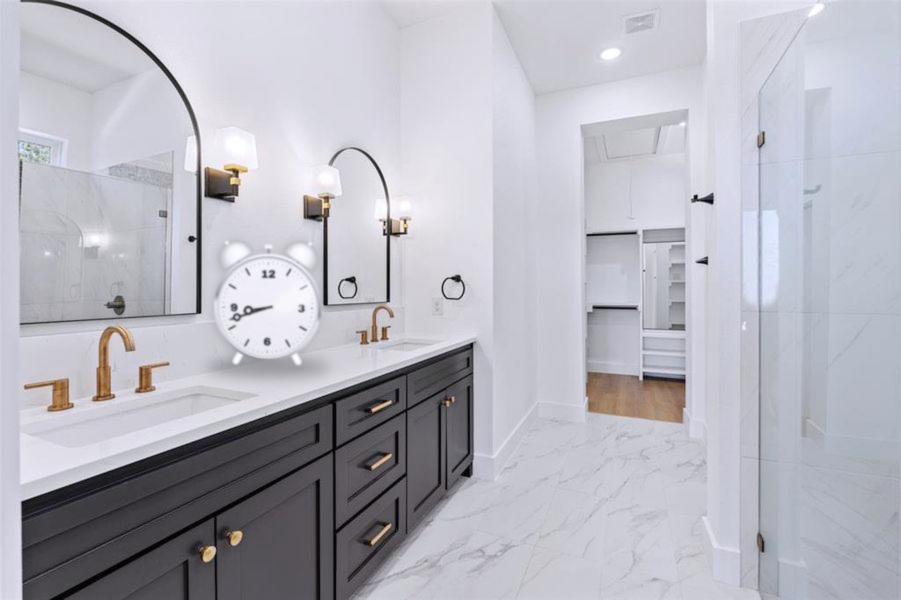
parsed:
8:42
